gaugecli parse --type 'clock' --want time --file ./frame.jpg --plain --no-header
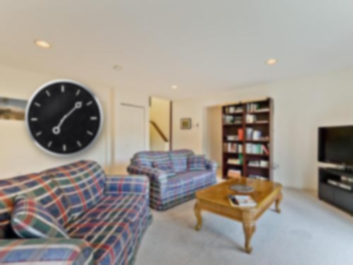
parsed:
7:08
